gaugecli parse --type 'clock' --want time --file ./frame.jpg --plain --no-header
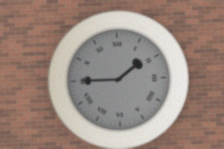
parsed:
1:45
